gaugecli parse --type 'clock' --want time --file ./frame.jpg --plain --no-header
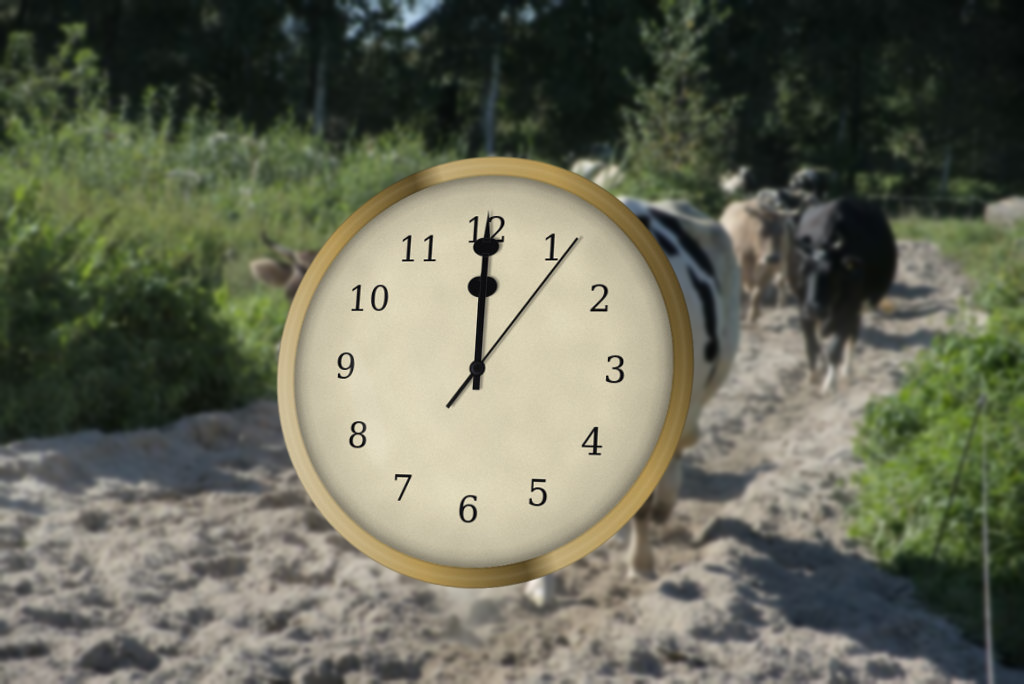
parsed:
12:00:06
